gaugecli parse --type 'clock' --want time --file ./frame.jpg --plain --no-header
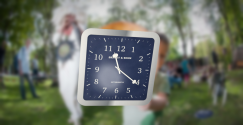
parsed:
11:21
